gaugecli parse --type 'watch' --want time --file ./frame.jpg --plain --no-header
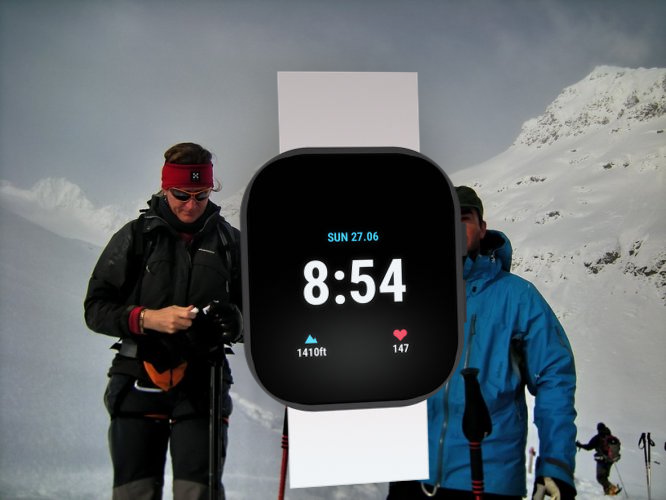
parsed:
8:54
